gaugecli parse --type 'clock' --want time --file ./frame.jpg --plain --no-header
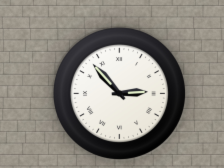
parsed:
2:53
